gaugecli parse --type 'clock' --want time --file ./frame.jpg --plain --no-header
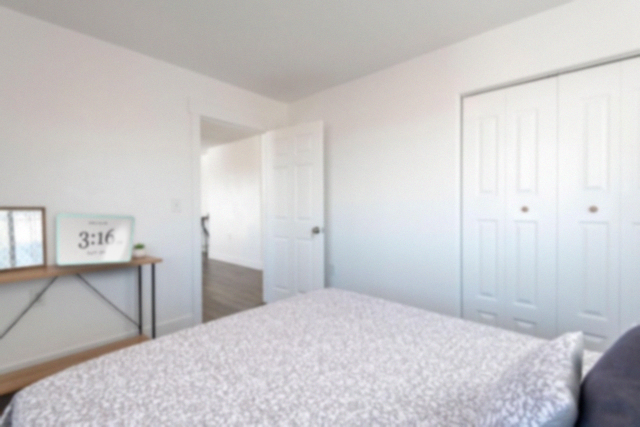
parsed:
3:16
